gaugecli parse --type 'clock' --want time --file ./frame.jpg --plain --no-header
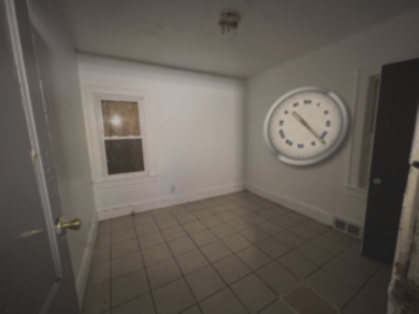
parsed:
10:22
